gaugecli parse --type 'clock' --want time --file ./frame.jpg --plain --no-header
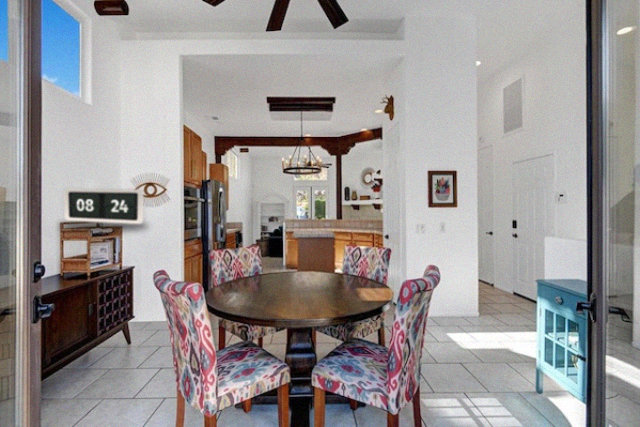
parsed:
8:24
